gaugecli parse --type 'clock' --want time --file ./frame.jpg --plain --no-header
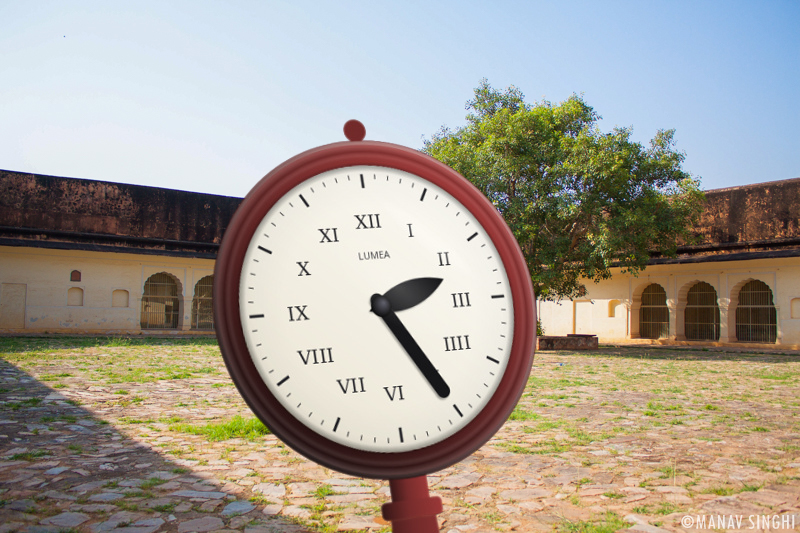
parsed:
2:25
